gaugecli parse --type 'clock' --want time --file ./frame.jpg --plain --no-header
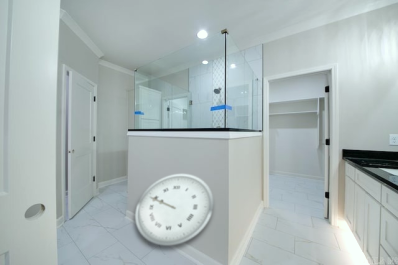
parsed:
9:49
